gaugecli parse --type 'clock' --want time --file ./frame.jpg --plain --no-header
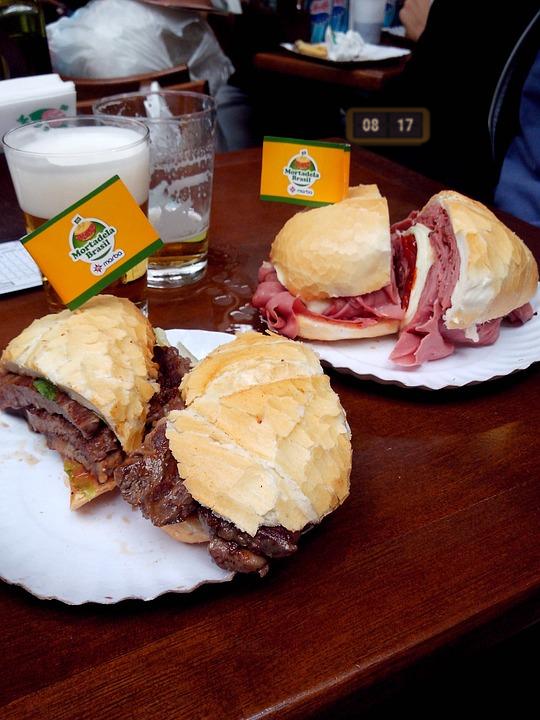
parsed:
8:17
